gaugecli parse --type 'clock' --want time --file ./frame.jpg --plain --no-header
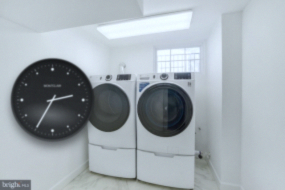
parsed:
2:35
